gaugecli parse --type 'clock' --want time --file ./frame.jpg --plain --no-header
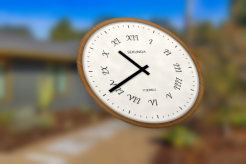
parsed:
10:40
